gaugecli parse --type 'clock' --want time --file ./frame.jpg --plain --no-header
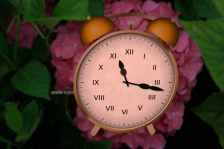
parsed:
11:17
